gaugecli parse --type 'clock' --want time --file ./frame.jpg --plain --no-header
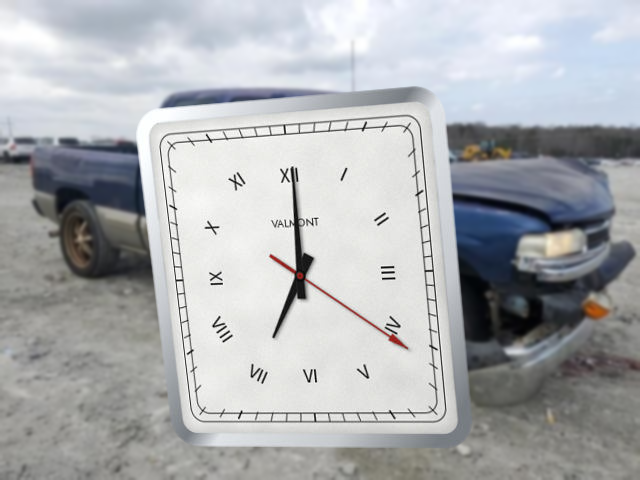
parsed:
7:00:21
